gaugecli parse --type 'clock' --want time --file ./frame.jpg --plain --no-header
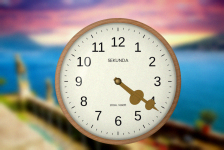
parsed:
4:21
